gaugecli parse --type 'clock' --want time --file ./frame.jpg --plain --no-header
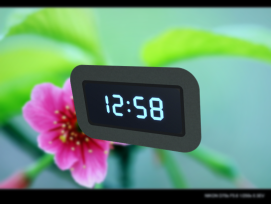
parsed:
12:58
